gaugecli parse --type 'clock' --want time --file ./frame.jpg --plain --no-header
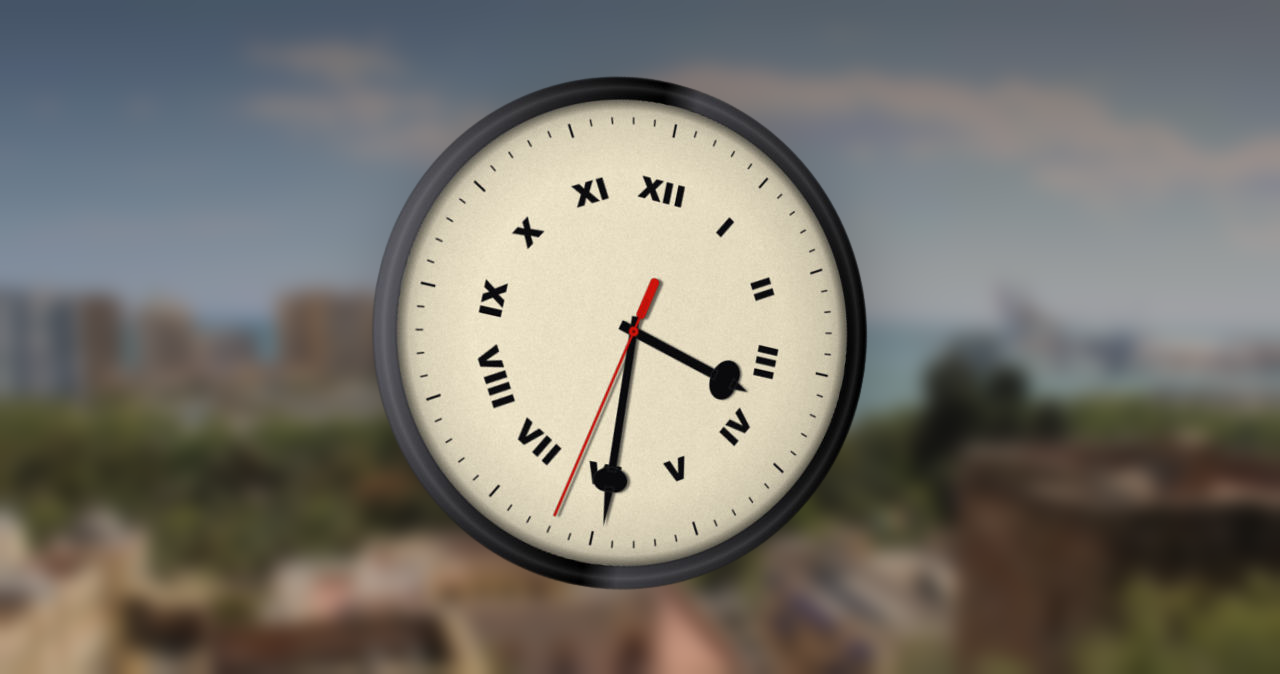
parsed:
3:29:32
